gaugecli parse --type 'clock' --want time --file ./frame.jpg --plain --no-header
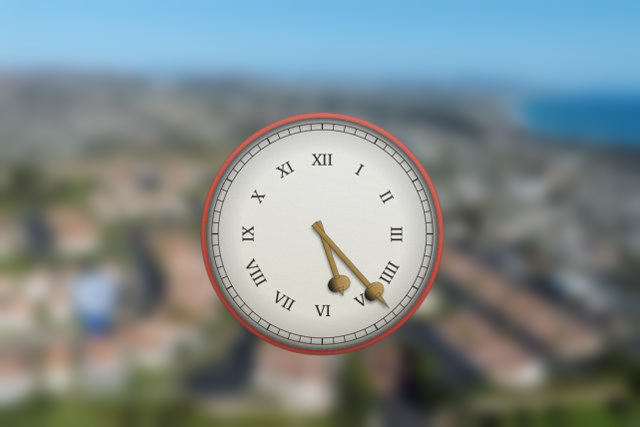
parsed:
5:23
